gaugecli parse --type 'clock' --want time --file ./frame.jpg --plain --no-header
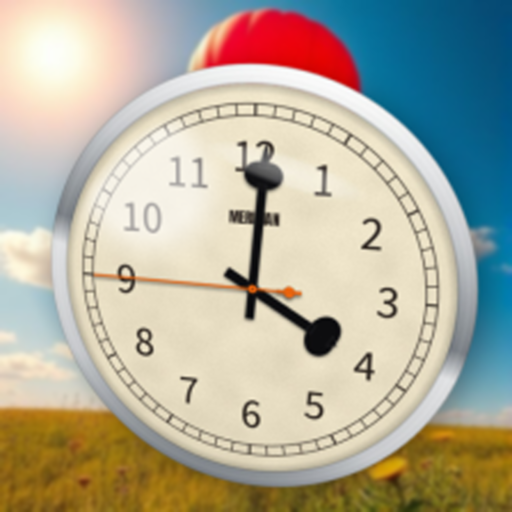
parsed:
4:00:45
